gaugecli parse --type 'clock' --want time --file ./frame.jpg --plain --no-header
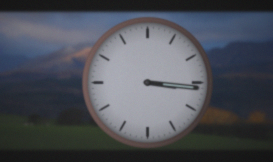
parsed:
3:16
